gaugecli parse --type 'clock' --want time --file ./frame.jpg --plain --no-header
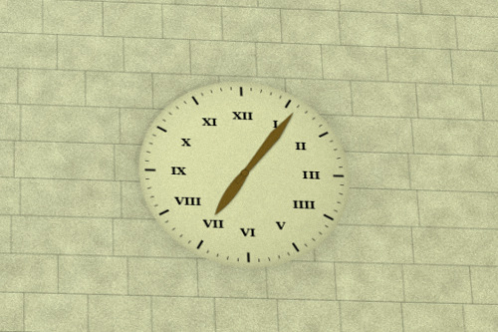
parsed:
7:06
